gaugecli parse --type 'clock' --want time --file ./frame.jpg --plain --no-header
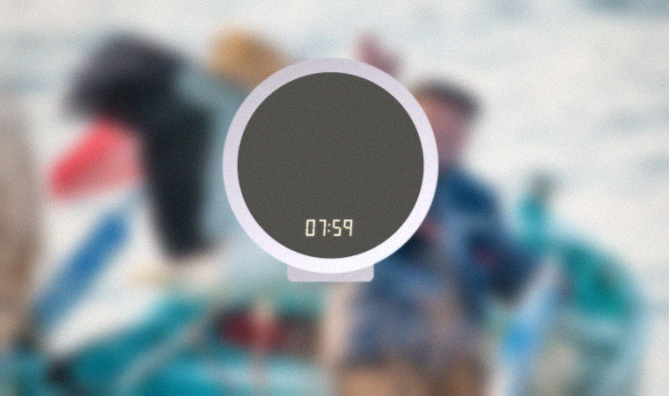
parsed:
7:59
